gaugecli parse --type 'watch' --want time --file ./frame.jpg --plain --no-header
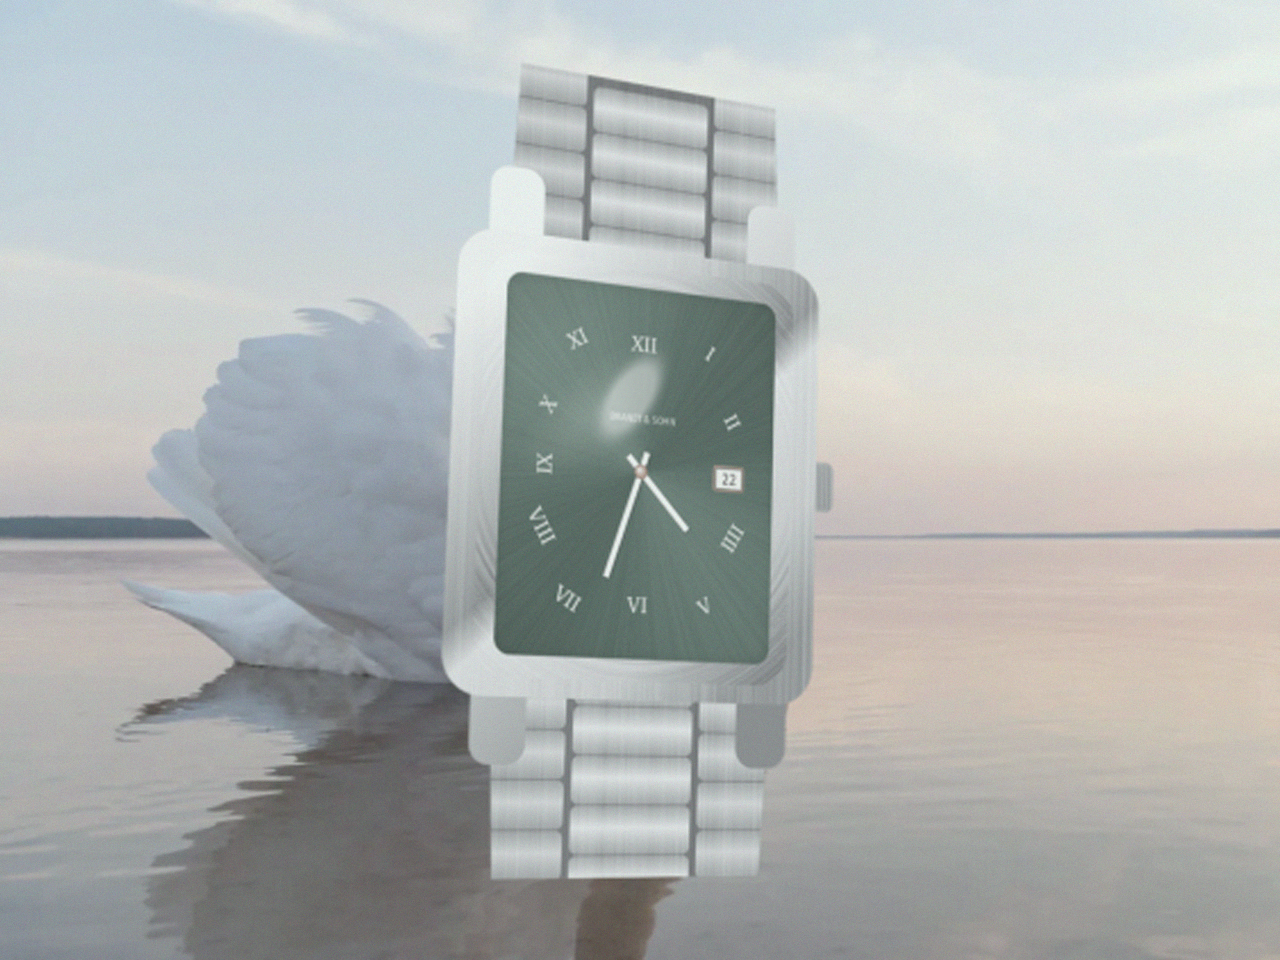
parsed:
4:33
